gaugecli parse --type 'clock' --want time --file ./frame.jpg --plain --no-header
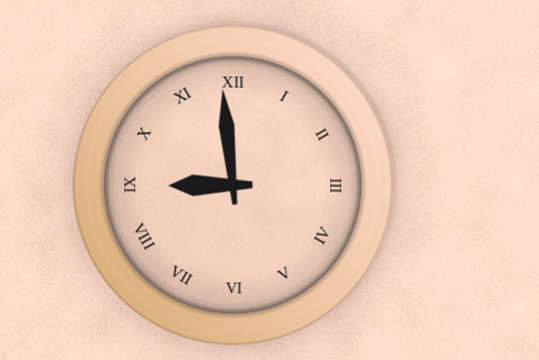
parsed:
8:59
